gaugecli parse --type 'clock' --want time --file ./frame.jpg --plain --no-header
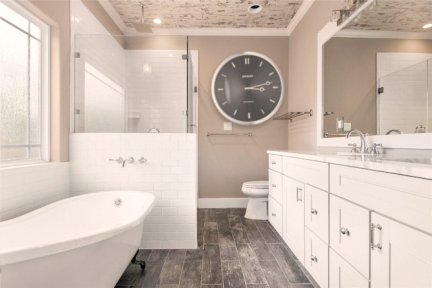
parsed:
3:13
